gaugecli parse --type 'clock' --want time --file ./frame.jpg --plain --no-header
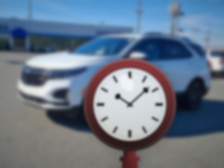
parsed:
10:08
